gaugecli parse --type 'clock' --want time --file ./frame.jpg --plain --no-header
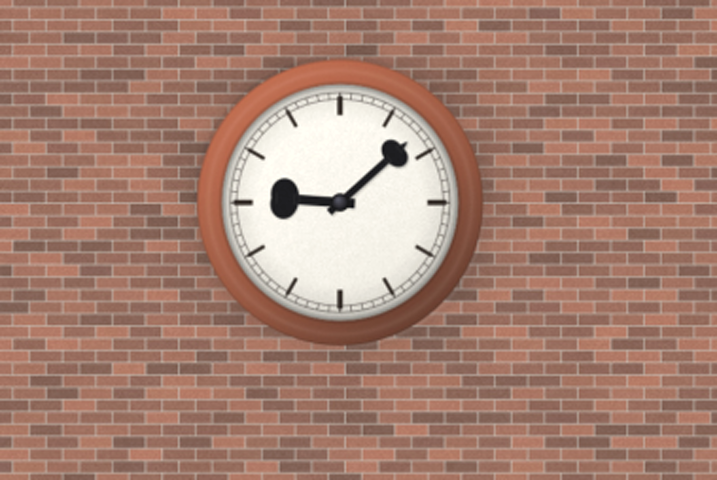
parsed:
9:08
